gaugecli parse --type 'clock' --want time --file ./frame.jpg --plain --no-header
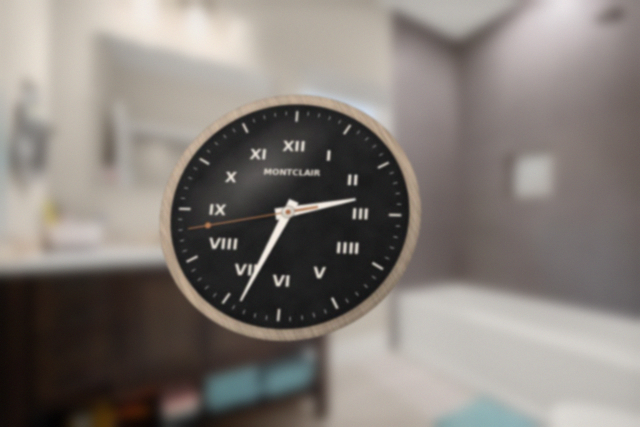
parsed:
2:33:43
